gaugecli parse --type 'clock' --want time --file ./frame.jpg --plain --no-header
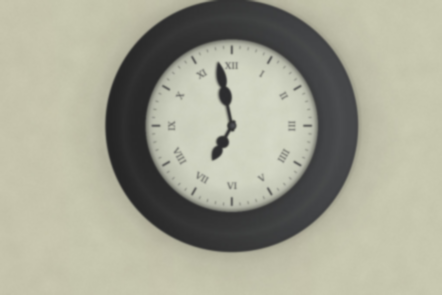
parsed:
6:58
